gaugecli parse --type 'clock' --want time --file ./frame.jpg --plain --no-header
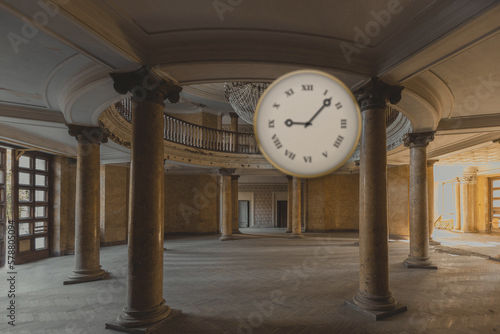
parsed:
9:07
